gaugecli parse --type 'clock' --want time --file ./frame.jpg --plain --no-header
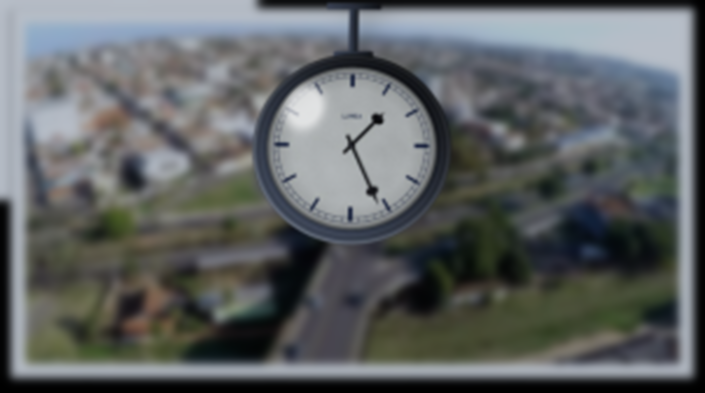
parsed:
1:26
